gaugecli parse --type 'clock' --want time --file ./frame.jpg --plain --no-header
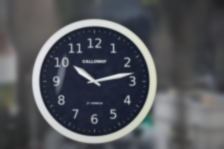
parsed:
10:13
